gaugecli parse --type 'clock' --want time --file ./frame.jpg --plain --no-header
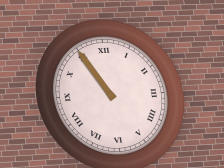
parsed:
10:55
